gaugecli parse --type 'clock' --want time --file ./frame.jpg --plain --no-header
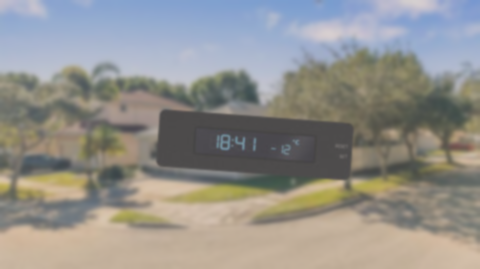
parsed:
18:41
